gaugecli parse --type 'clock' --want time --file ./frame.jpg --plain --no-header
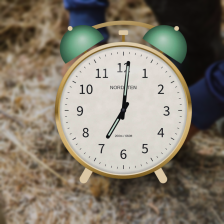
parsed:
7:01
